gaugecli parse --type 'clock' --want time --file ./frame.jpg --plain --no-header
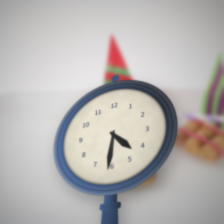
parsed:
4:31
